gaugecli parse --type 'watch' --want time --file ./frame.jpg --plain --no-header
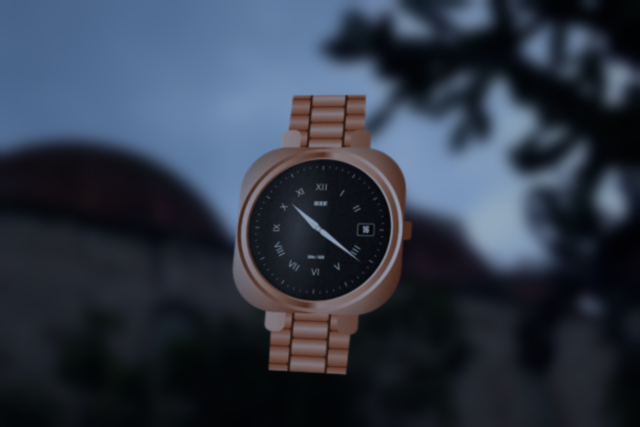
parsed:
10:21
